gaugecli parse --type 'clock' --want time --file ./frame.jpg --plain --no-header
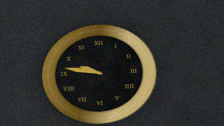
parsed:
9:47
